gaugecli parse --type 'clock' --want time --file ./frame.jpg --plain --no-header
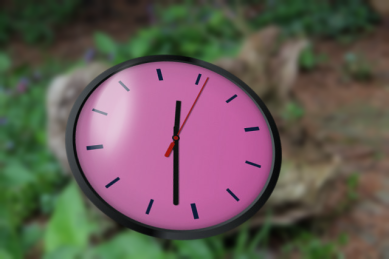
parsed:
12:32:06
